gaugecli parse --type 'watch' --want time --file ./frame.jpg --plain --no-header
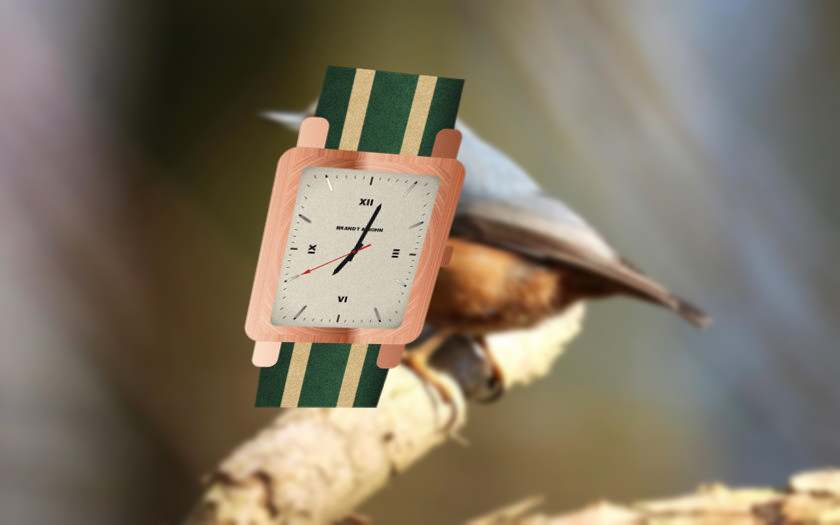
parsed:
7:02:40
